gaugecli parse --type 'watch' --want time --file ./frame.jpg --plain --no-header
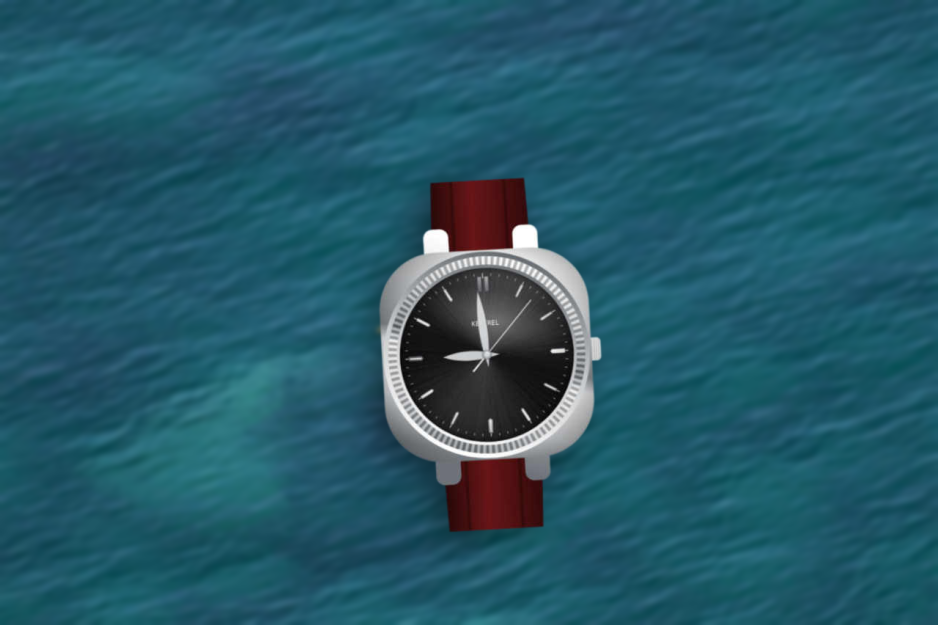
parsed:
8:59:07
